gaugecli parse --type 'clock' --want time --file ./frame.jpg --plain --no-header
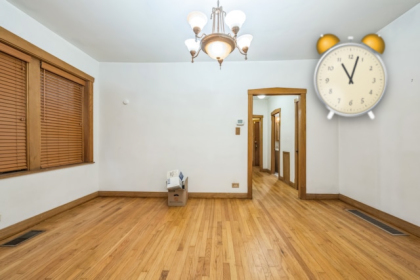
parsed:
11:03
